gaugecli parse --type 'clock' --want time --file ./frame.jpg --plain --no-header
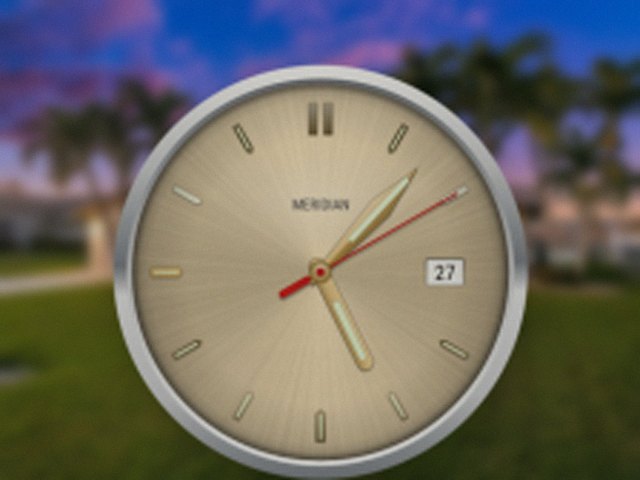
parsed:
5:07:10
